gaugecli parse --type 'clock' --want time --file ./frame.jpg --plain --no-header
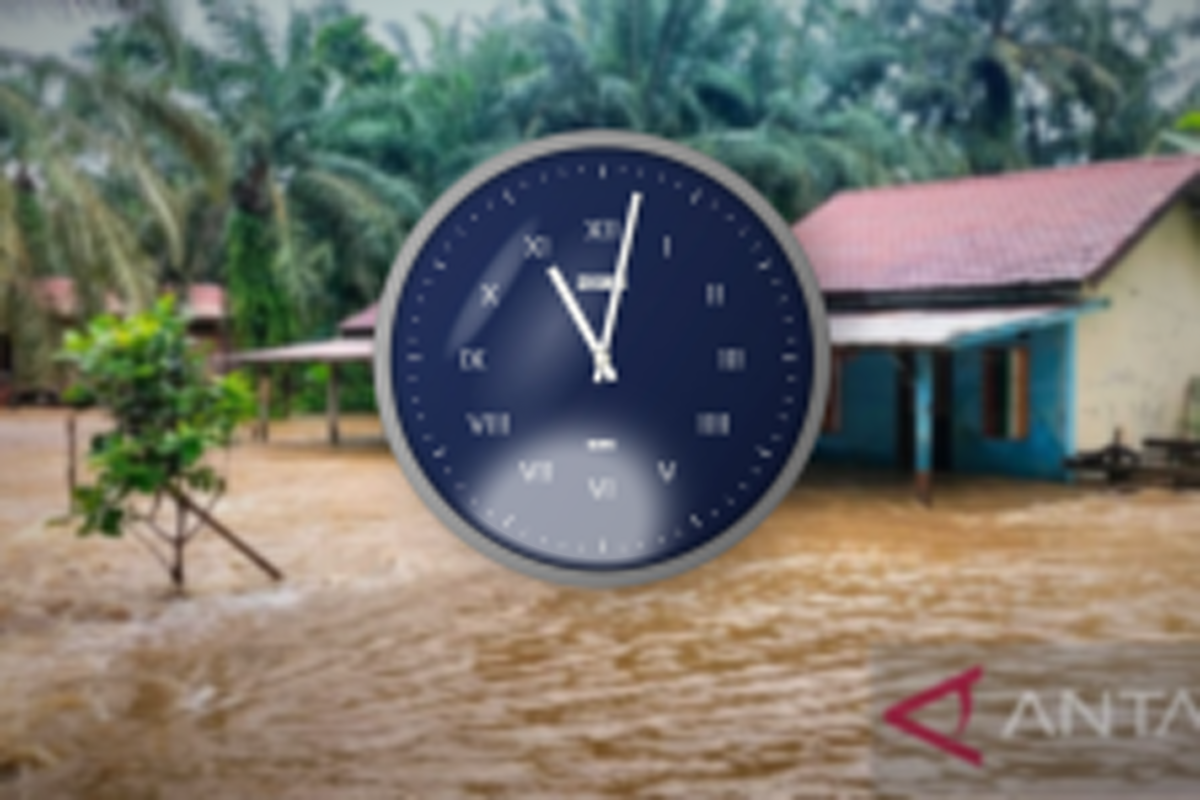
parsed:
11:02
